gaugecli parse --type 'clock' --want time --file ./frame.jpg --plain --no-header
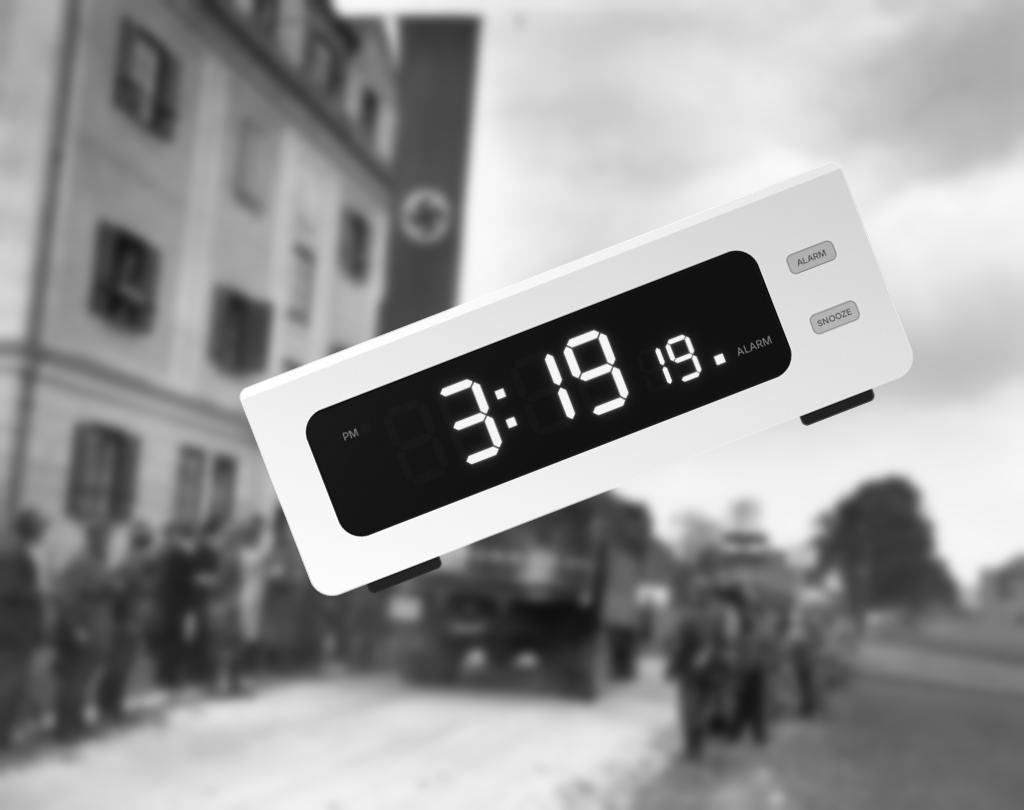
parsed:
3:19:19
